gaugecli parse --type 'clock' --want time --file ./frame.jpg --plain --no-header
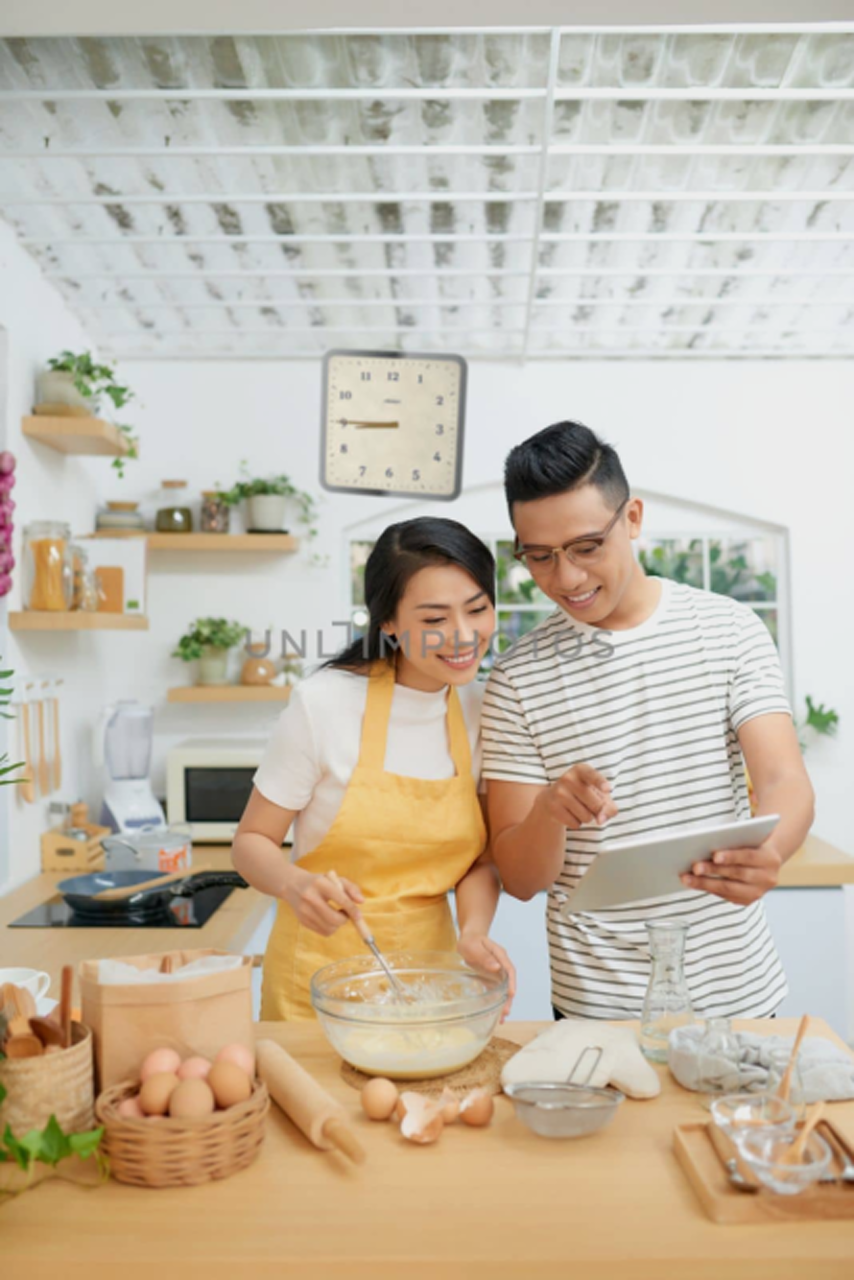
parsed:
8:45
